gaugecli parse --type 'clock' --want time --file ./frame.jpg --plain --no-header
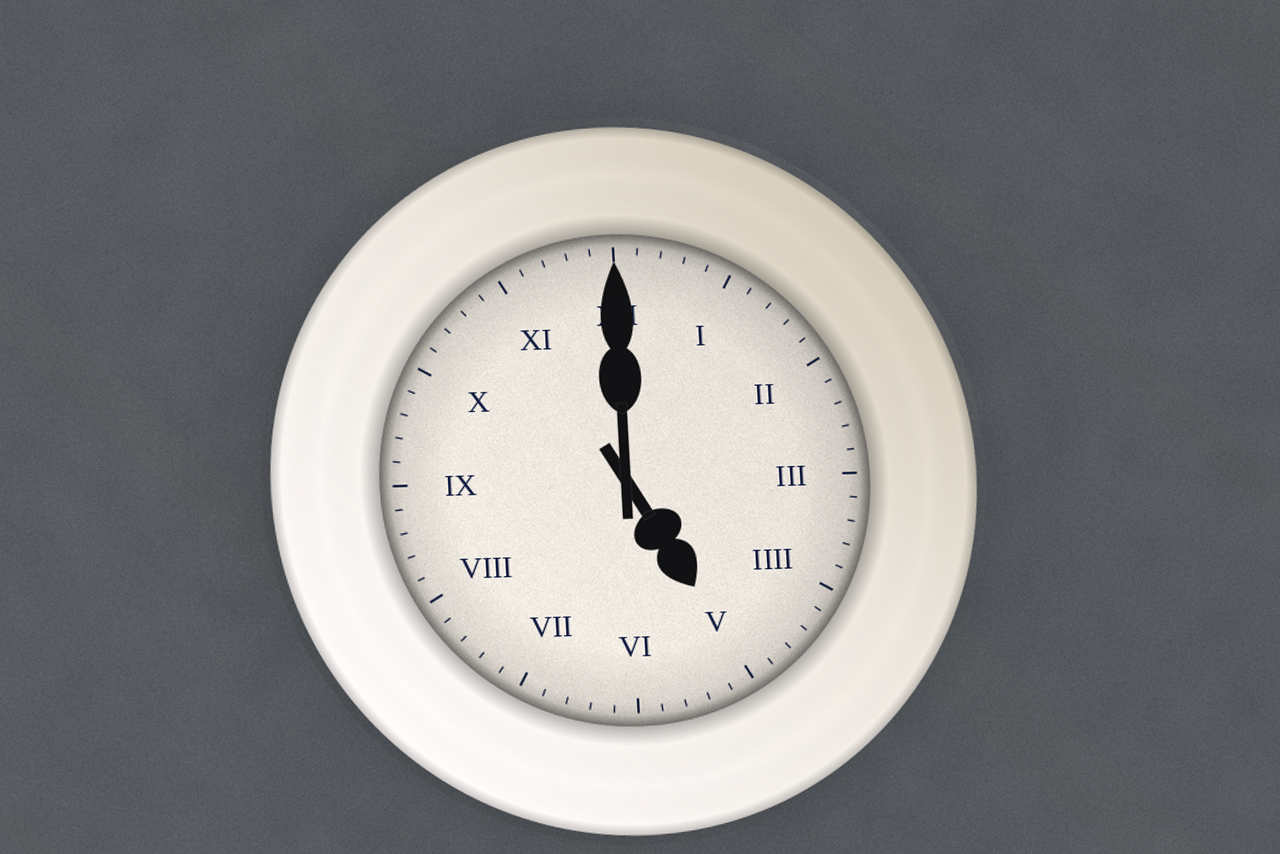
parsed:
5:00
